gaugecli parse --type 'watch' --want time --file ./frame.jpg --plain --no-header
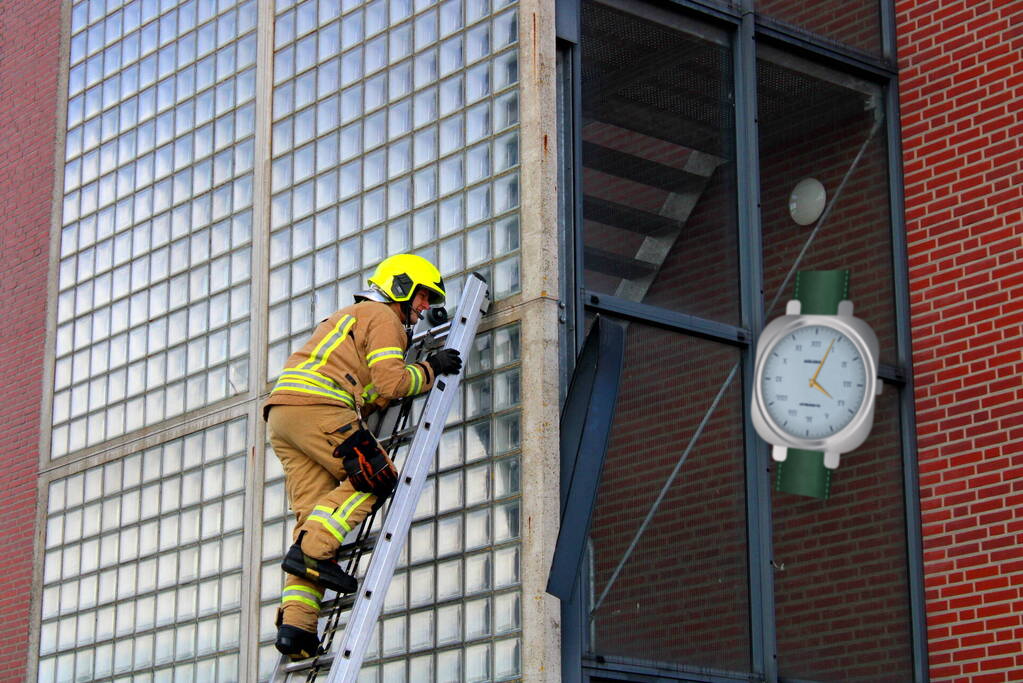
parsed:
4:04
